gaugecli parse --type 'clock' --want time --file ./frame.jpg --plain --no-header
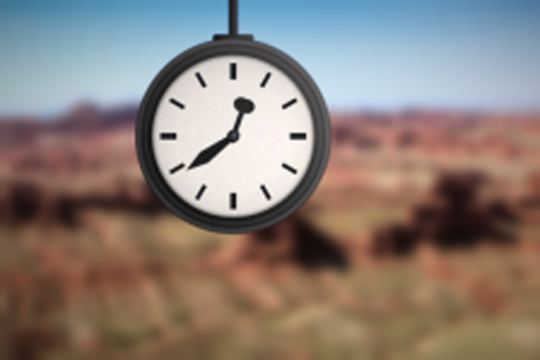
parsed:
12:39
